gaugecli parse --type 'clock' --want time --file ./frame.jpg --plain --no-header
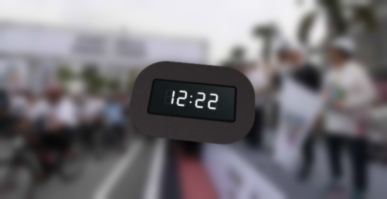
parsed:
12:22
